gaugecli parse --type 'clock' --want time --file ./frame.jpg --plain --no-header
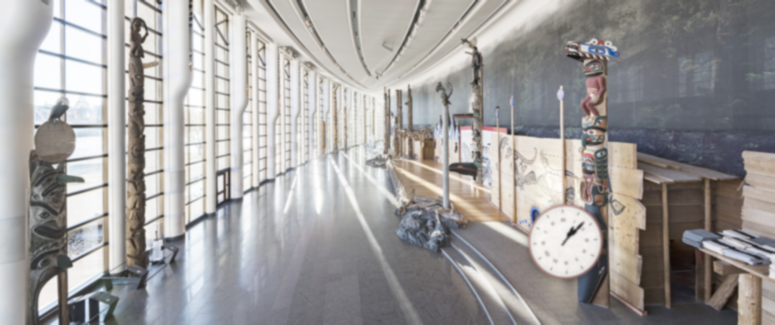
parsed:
1:08
